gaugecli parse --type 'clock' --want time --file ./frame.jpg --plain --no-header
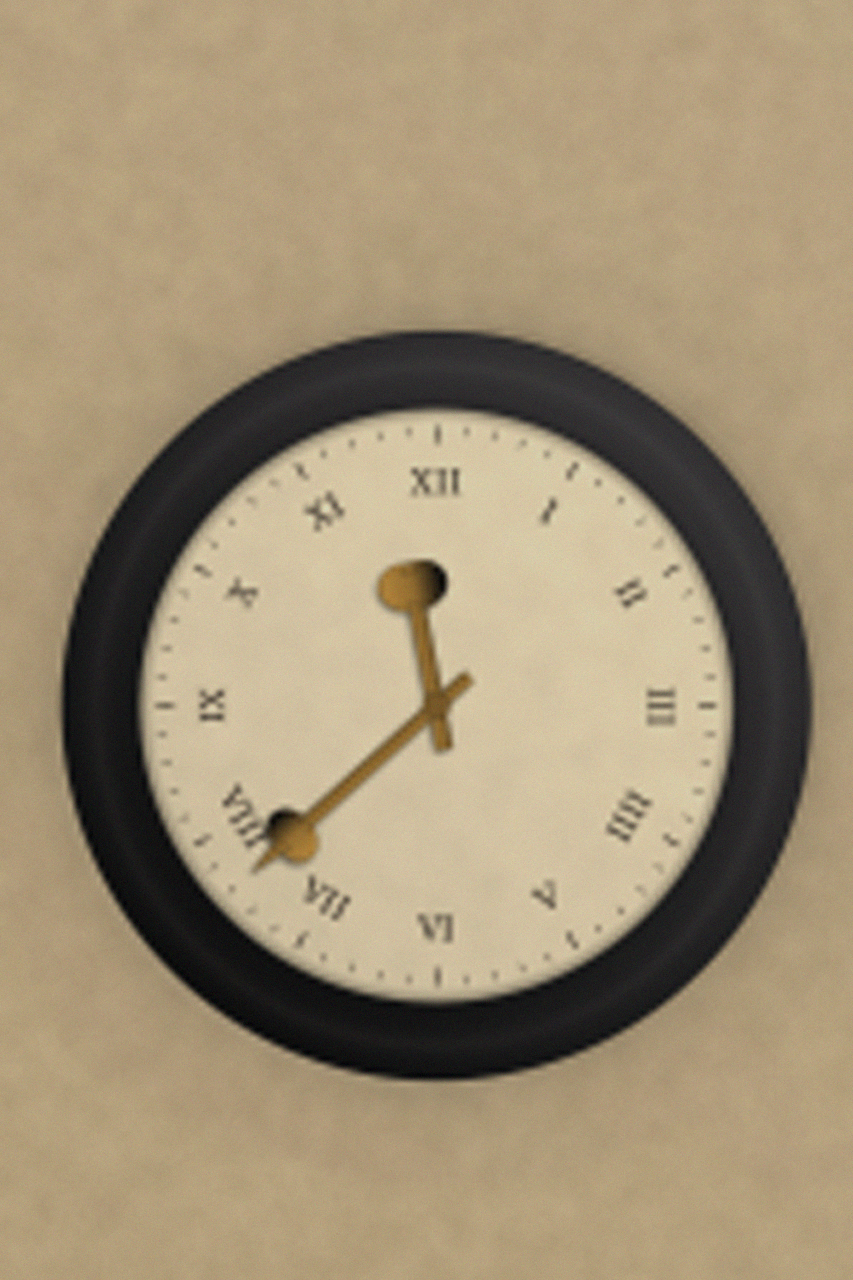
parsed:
11:38
